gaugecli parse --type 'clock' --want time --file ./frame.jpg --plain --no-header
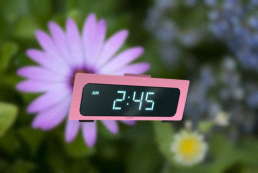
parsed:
2:45
